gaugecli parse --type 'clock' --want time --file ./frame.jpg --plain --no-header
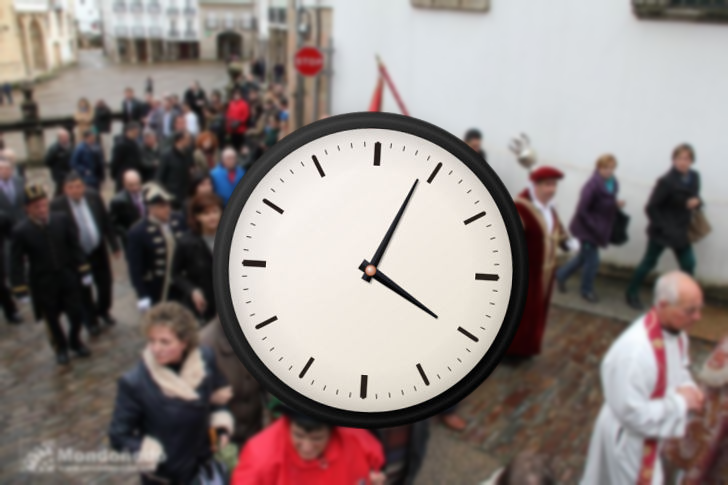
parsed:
4:04
